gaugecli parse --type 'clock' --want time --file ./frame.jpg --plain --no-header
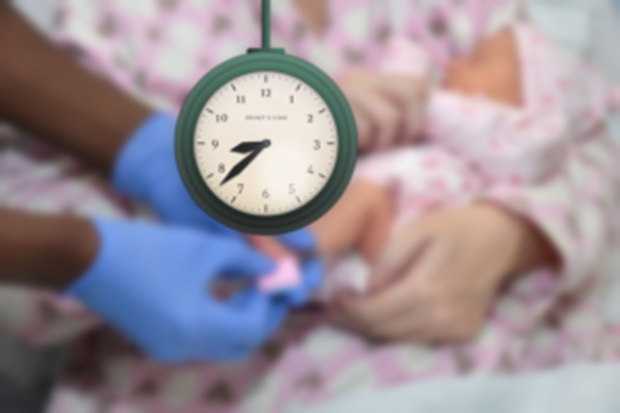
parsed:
8:38
